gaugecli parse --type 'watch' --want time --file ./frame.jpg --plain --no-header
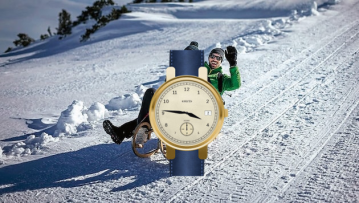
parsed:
3:46
